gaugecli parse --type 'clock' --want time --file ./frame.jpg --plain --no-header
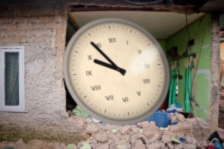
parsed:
9:54
